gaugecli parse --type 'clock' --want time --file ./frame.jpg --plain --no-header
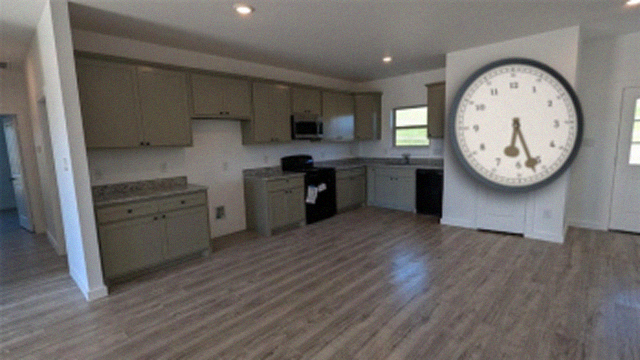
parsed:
6:27
